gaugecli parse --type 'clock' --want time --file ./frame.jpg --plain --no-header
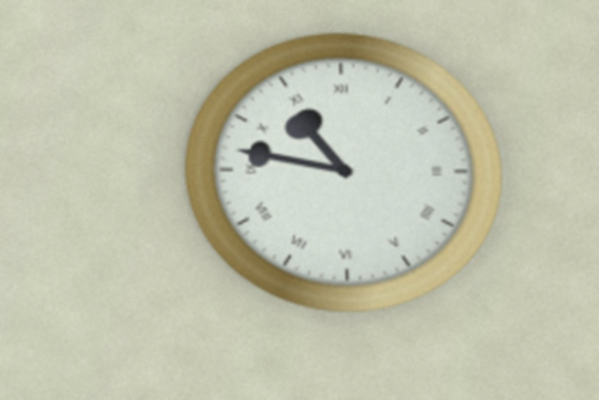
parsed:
10:47
